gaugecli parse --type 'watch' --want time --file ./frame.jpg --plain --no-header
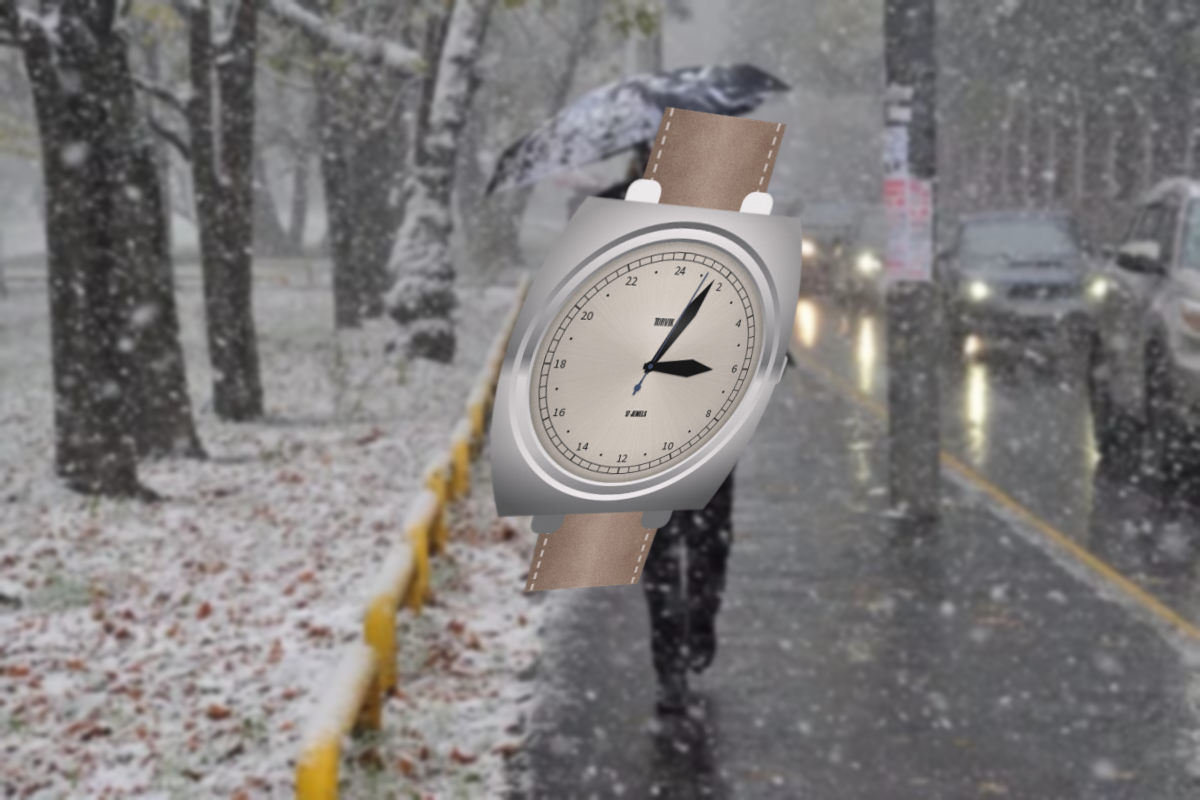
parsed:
6:04:03
